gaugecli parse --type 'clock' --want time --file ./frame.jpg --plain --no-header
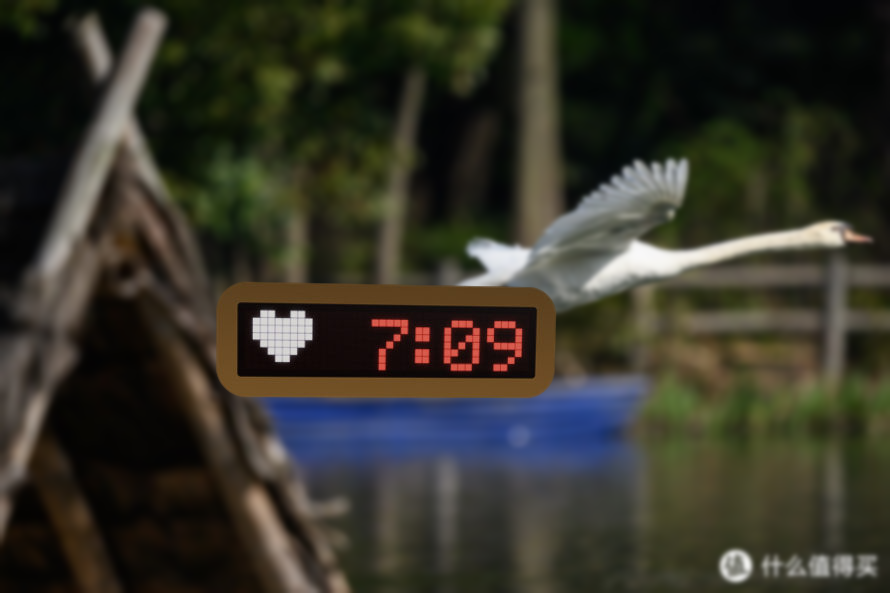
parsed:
7:09
